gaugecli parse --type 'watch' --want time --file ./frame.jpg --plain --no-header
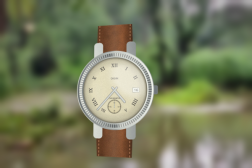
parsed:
4:37
